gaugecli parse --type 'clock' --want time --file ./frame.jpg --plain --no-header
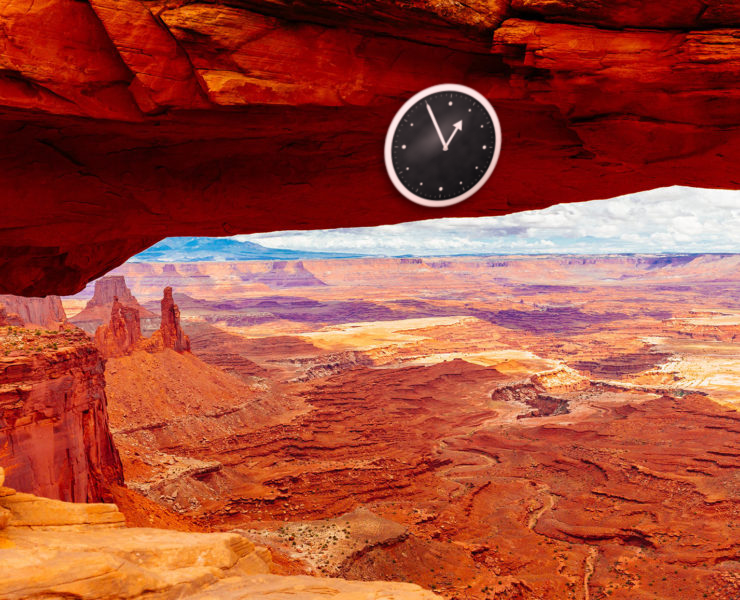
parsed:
12:55
